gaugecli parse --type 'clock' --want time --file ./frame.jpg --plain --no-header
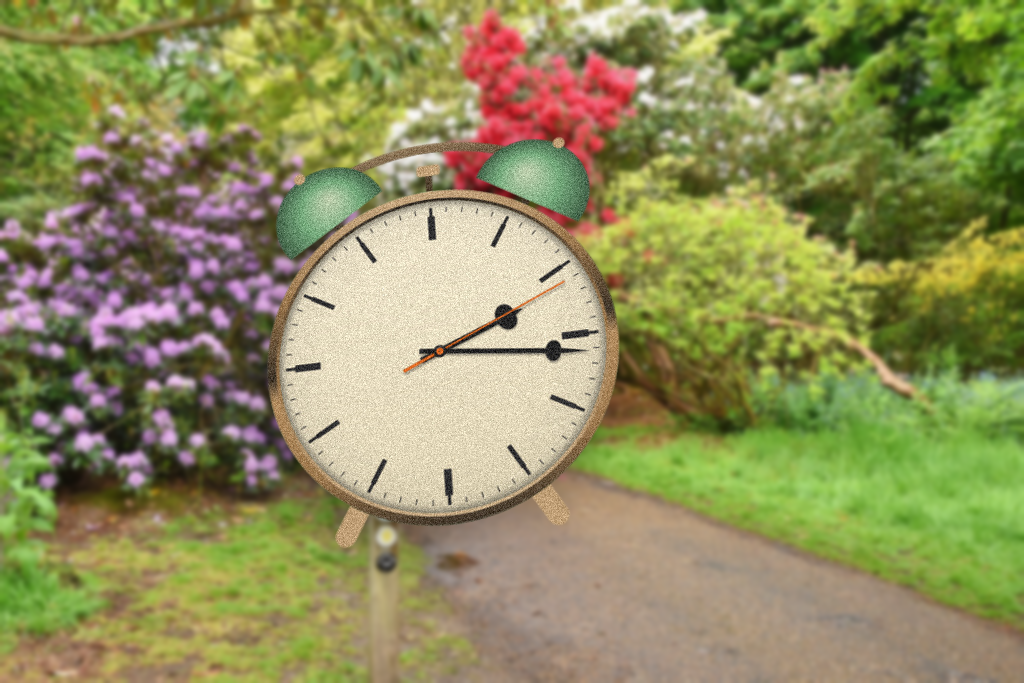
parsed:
2:16:11
